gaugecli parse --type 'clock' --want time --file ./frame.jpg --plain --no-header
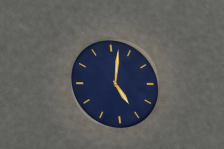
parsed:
5:02
